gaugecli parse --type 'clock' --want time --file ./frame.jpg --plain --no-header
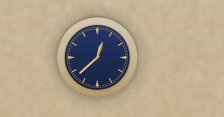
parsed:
12:38
